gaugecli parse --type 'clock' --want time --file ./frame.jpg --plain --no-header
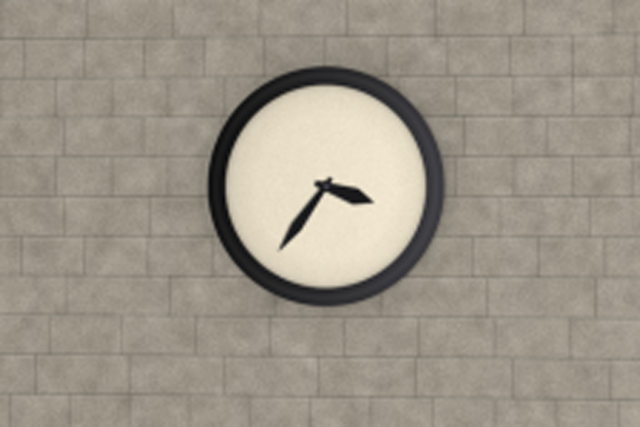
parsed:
3:36
